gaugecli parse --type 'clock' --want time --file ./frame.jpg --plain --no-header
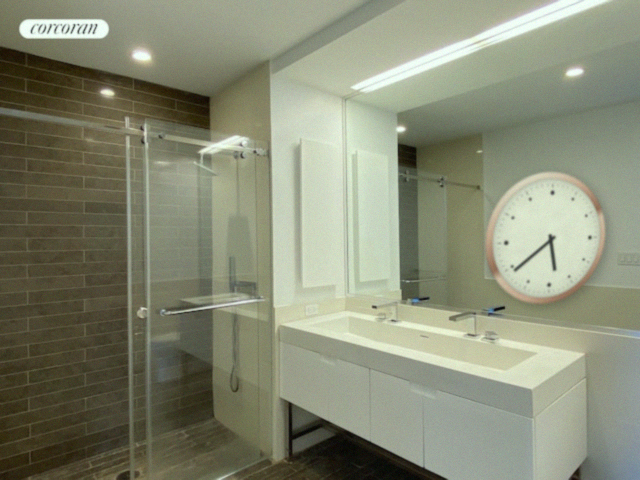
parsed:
5:39
